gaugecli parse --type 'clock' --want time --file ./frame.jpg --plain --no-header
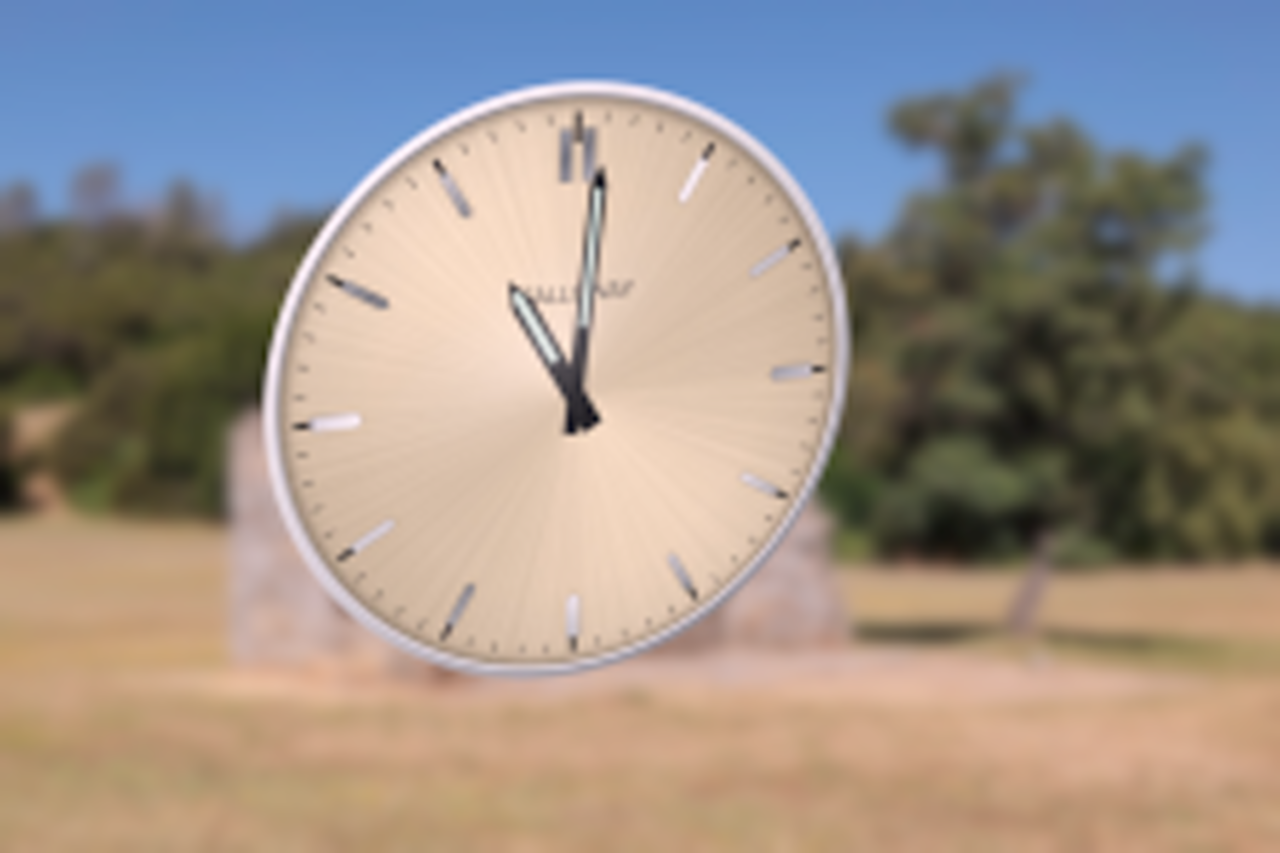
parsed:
11:01
